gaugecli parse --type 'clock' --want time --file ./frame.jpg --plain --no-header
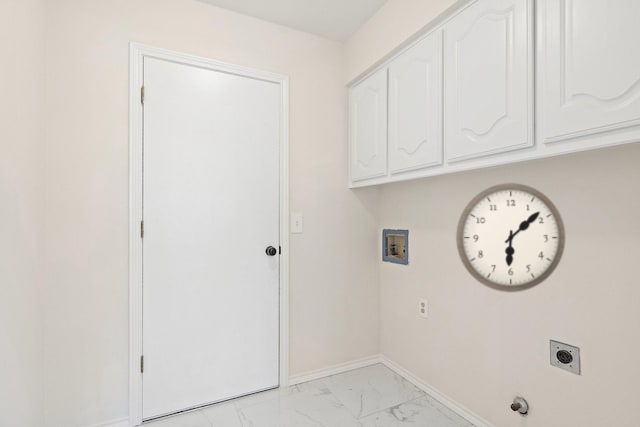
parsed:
6:08
